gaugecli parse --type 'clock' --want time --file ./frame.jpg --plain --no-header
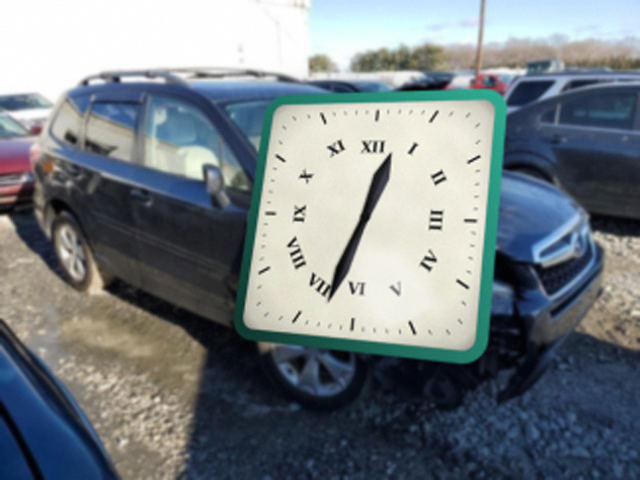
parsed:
12:33
